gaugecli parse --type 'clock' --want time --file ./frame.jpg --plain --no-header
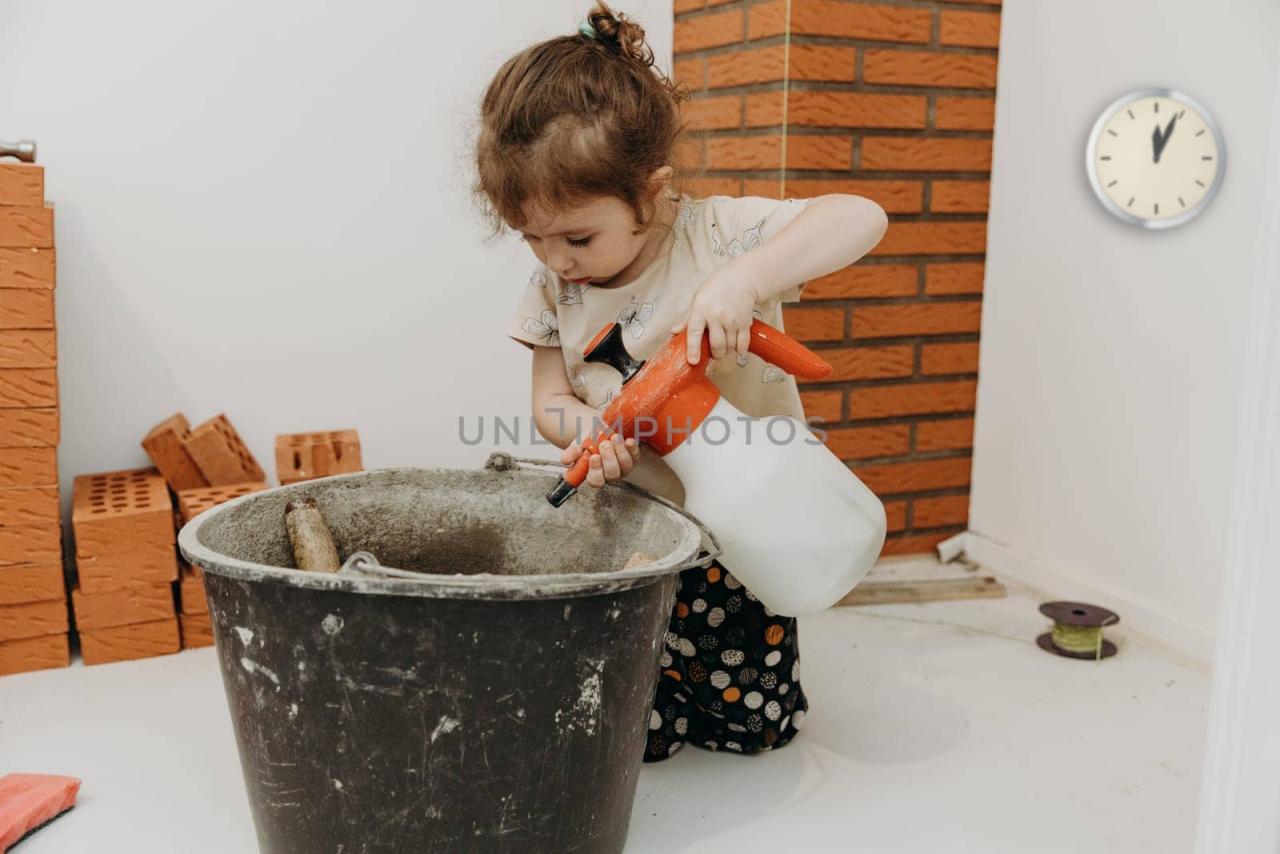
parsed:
12:04
